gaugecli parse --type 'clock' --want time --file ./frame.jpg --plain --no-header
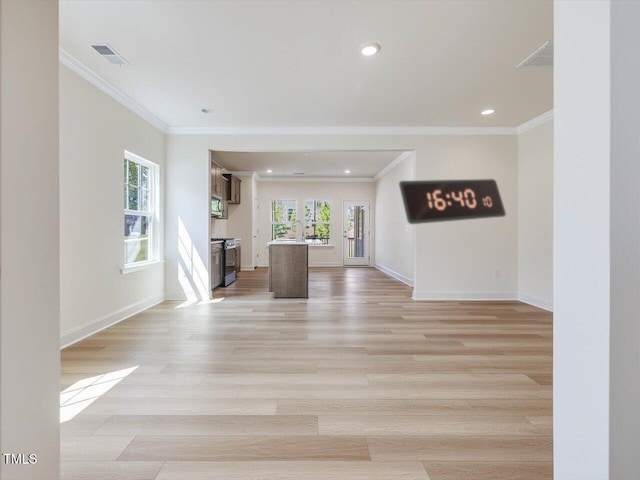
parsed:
16:40:10
